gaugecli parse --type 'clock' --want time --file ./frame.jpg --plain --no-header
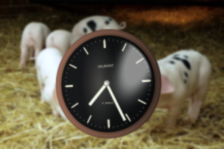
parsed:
7:26
